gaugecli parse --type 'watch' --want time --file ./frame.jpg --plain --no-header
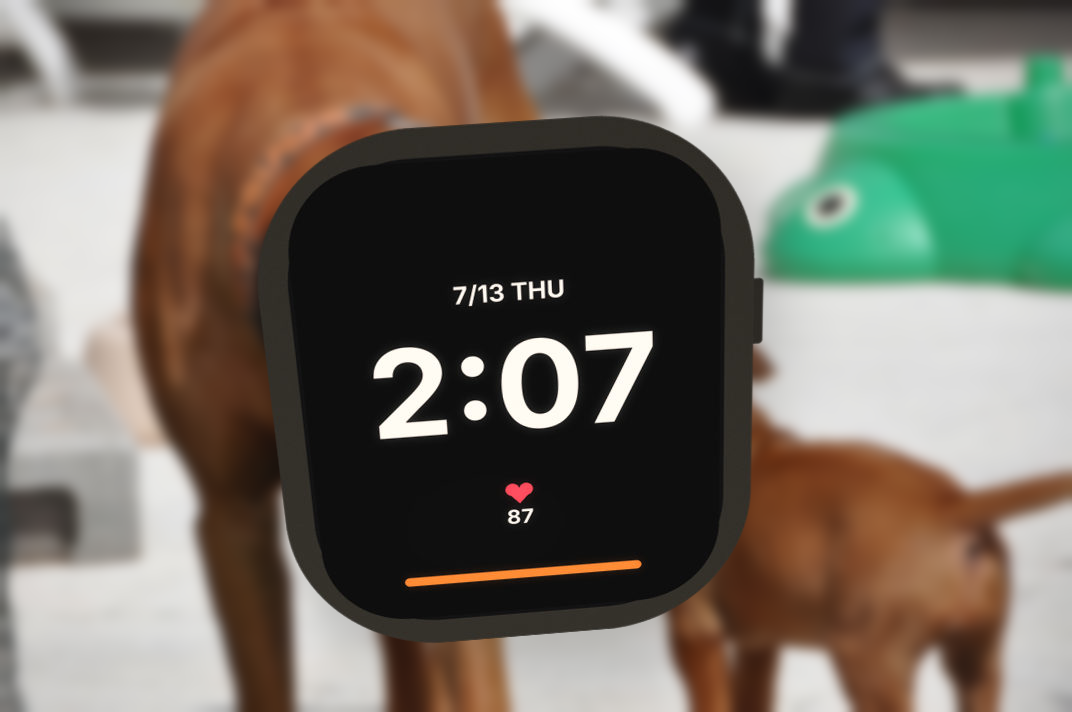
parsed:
2:07
